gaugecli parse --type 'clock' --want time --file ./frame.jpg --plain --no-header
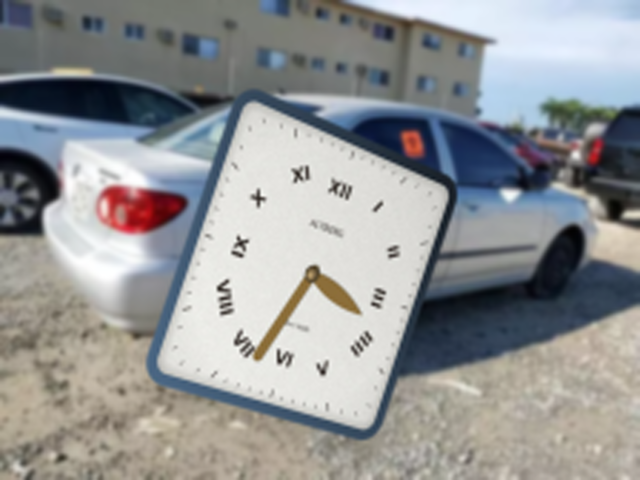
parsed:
3:33
